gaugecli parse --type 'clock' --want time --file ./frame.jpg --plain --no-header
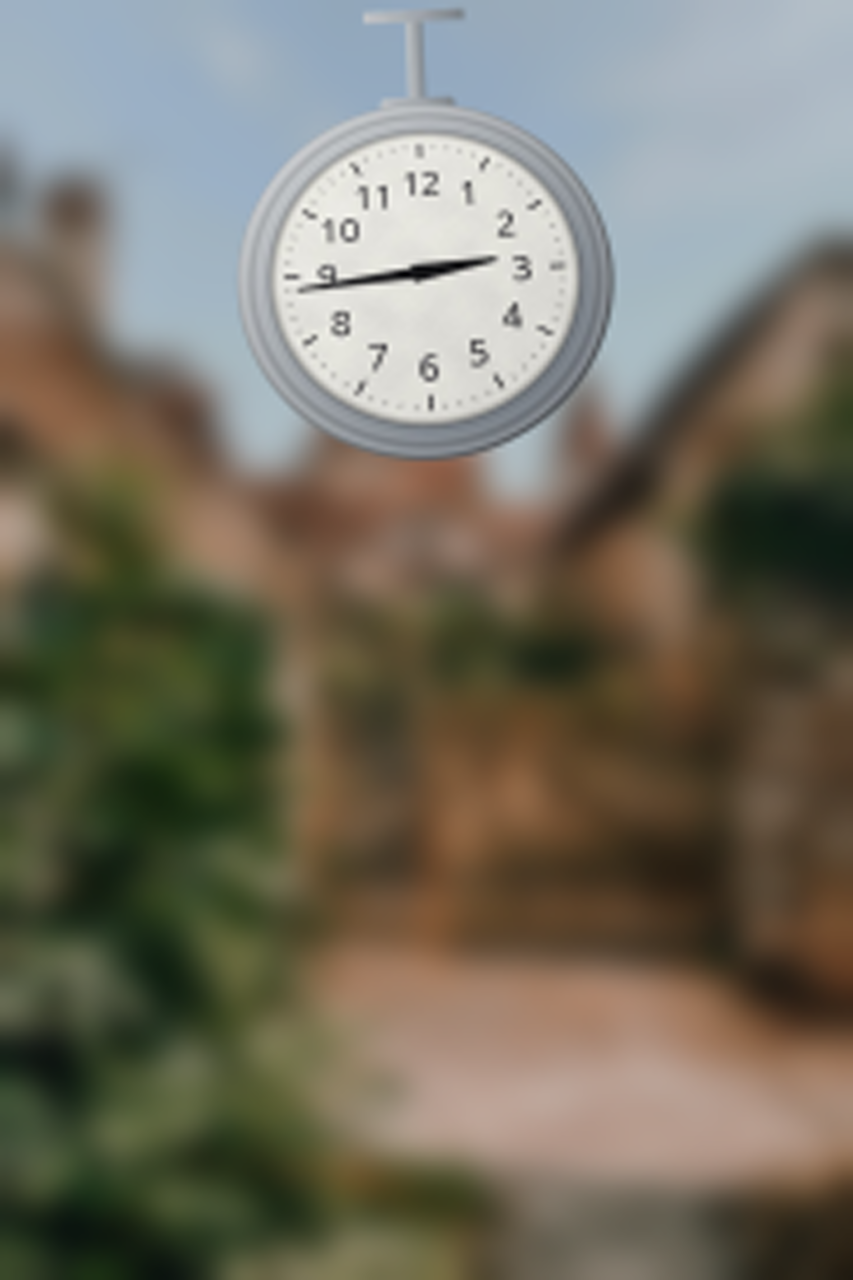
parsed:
2:44
